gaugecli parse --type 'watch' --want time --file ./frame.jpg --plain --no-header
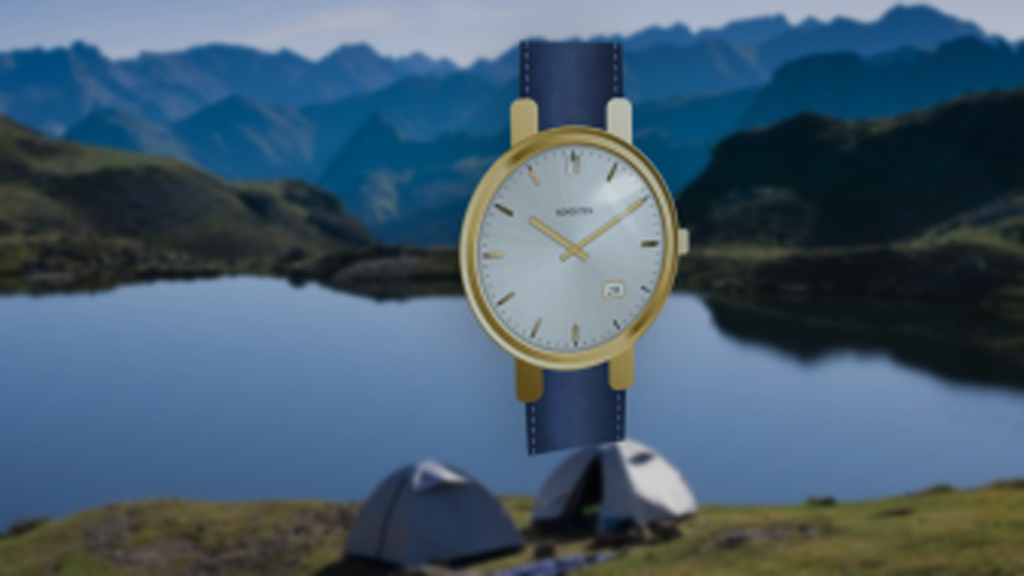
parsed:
10:10
